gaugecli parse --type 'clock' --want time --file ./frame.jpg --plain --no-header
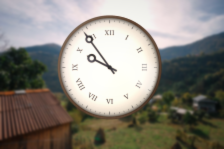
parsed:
9:54
